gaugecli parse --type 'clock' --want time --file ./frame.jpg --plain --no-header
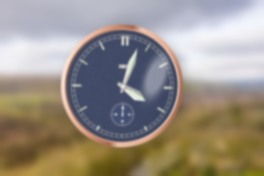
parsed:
4:03
